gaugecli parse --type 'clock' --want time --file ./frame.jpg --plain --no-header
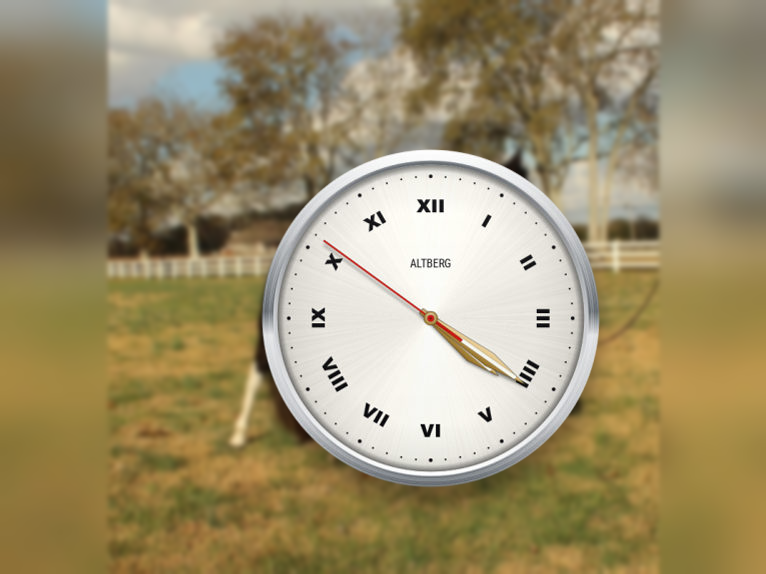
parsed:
4:20:51
